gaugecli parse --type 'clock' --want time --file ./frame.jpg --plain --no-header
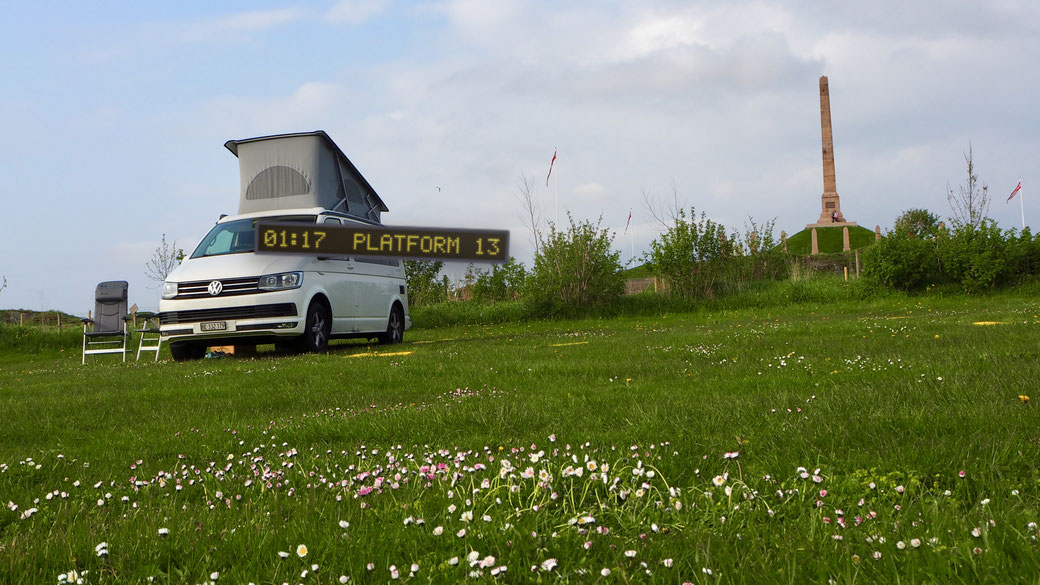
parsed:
1:17
